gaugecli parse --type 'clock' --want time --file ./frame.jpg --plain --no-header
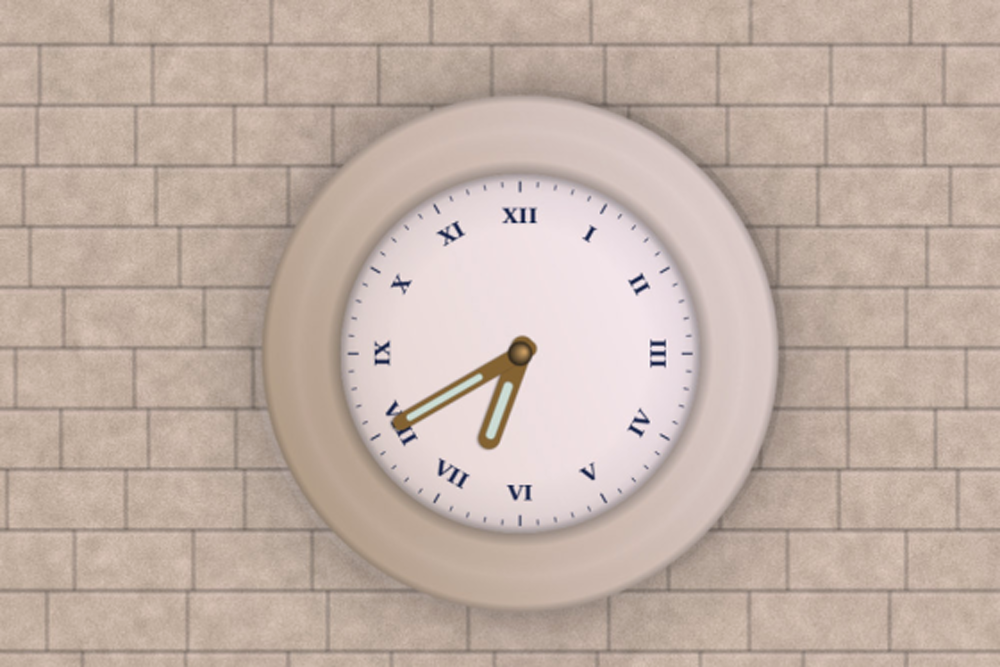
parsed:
6:40
